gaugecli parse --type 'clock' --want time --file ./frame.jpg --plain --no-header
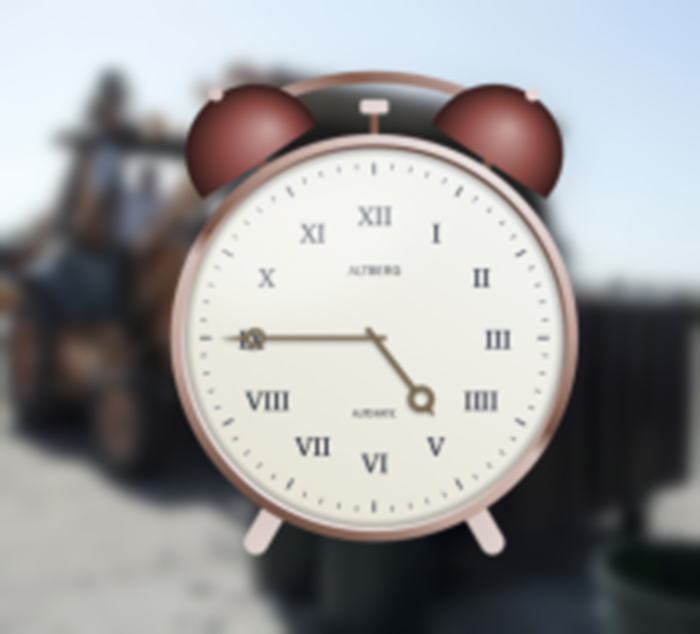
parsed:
4:45
